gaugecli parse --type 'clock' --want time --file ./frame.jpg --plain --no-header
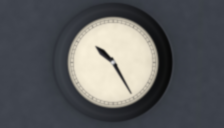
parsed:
10:25
